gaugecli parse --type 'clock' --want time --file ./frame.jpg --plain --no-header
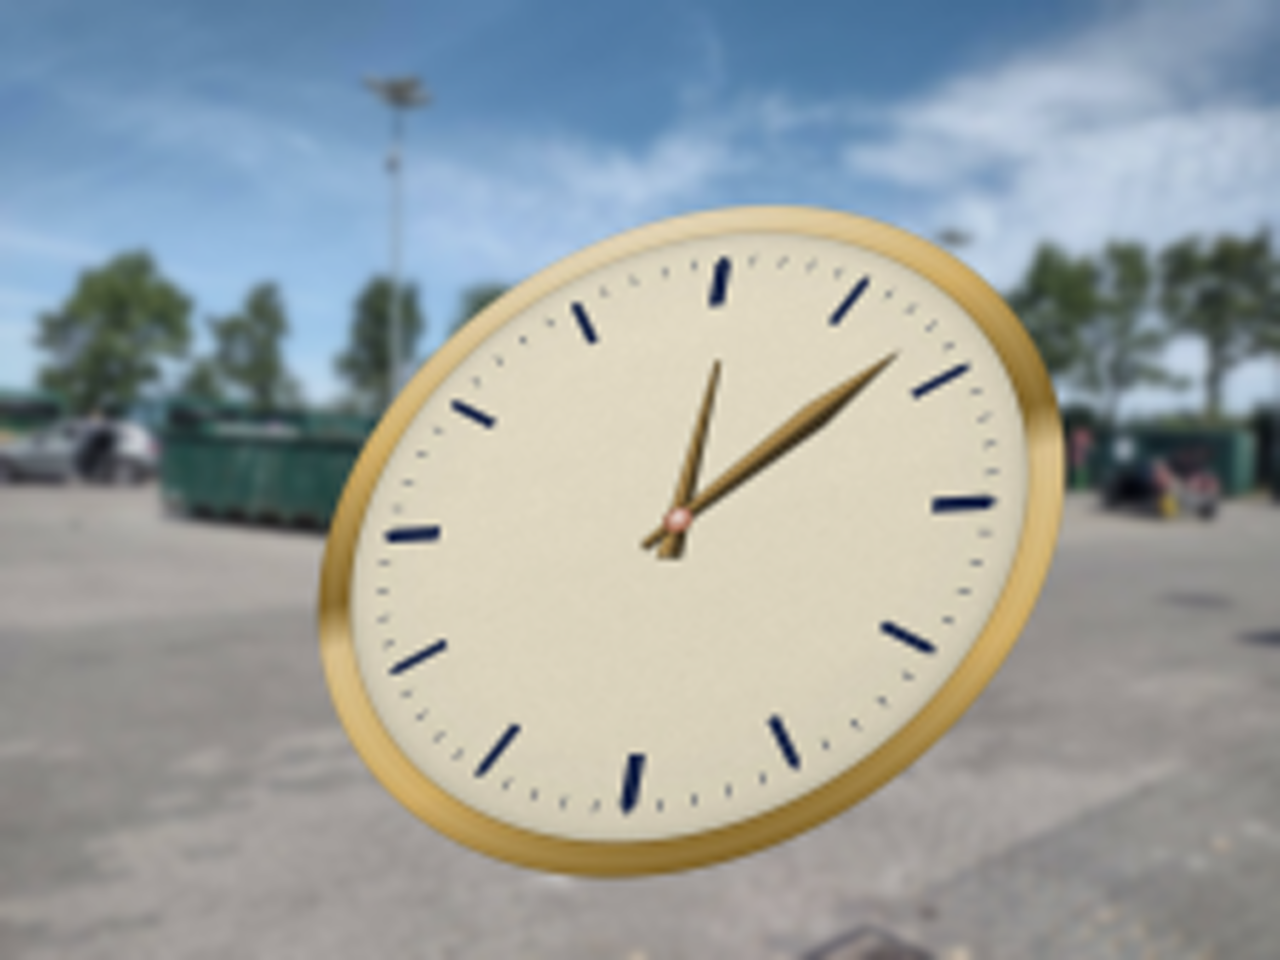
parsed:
12:08
